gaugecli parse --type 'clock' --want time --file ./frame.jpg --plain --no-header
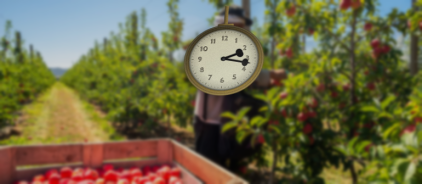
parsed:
2:17
